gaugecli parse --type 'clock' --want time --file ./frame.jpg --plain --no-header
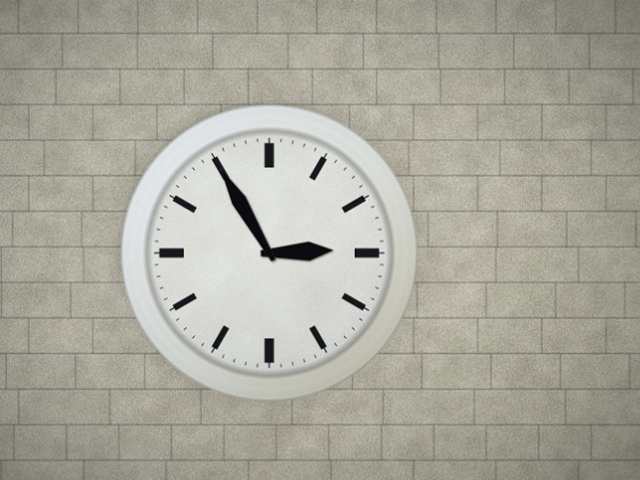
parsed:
2:55
